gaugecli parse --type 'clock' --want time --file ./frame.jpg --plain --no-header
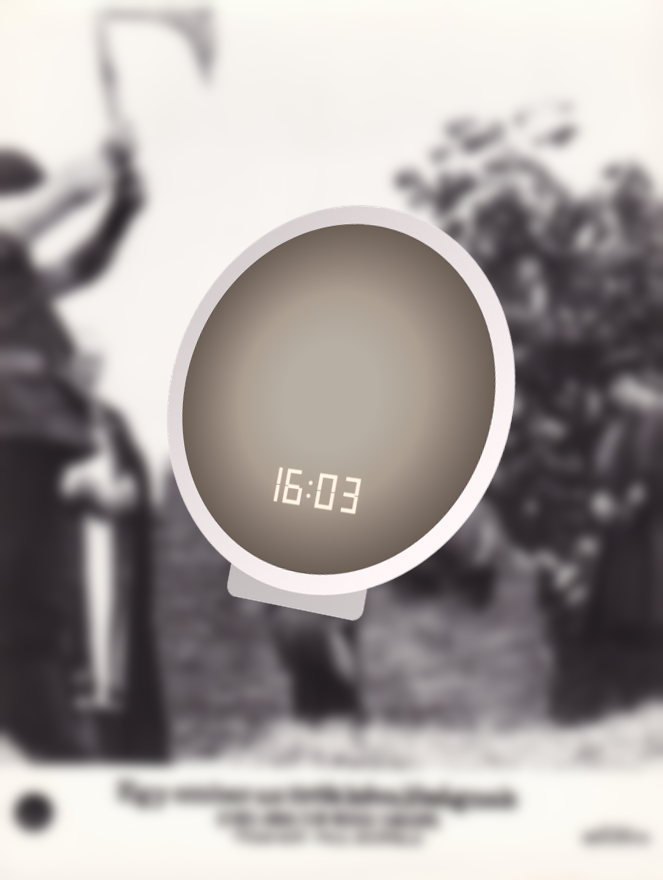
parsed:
16:03
